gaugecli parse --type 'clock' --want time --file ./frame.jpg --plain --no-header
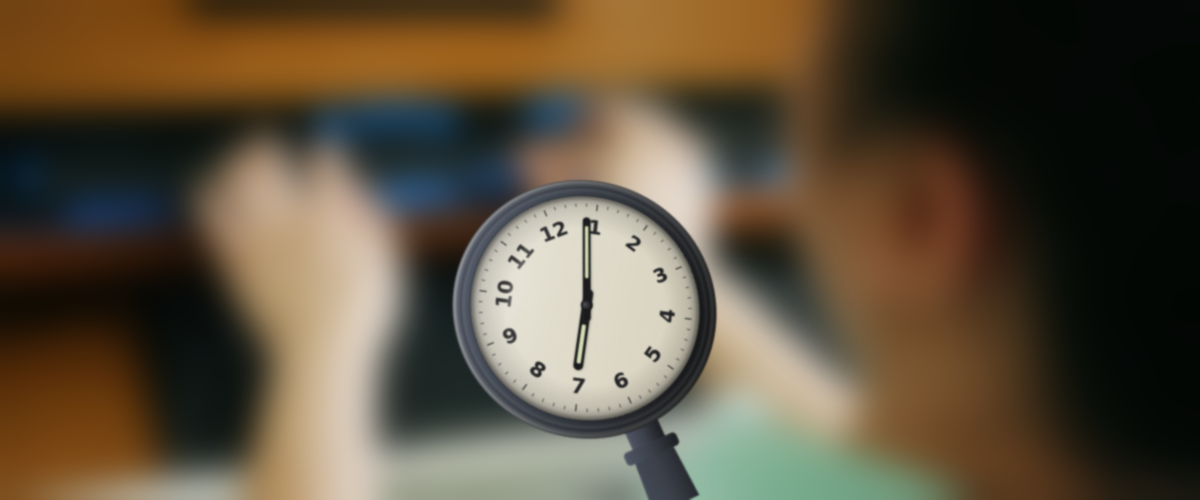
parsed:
7:04
